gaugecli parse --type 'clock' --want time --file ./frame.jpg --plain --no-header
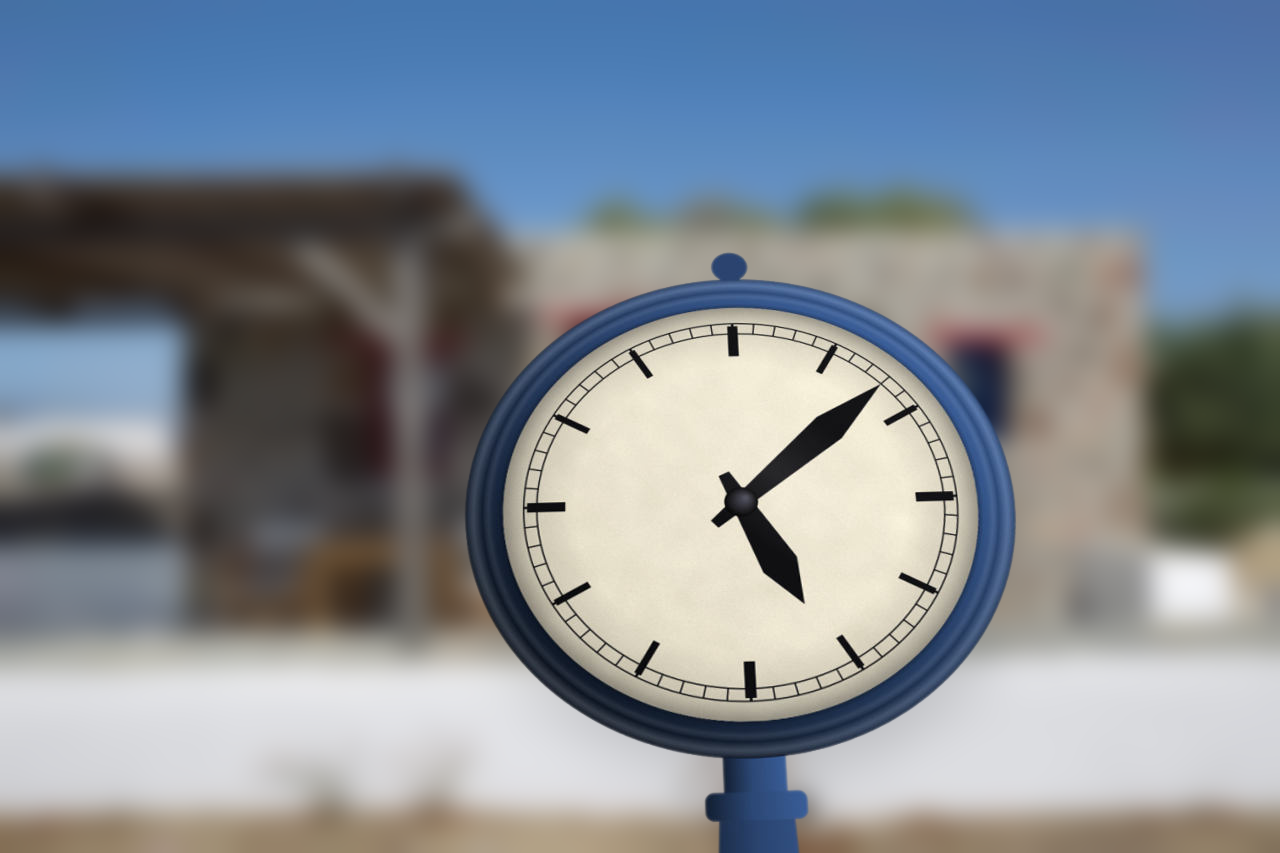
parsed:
5:08
